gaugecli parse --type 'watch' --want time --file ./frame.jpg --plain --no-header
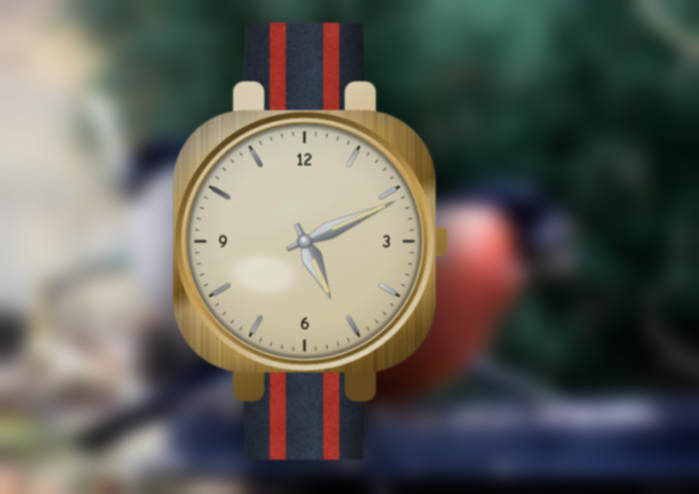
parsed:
5:11
